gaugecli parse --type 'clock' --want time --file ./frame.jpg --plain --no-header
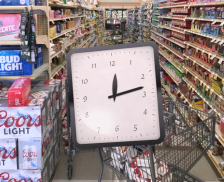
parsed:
12:13
